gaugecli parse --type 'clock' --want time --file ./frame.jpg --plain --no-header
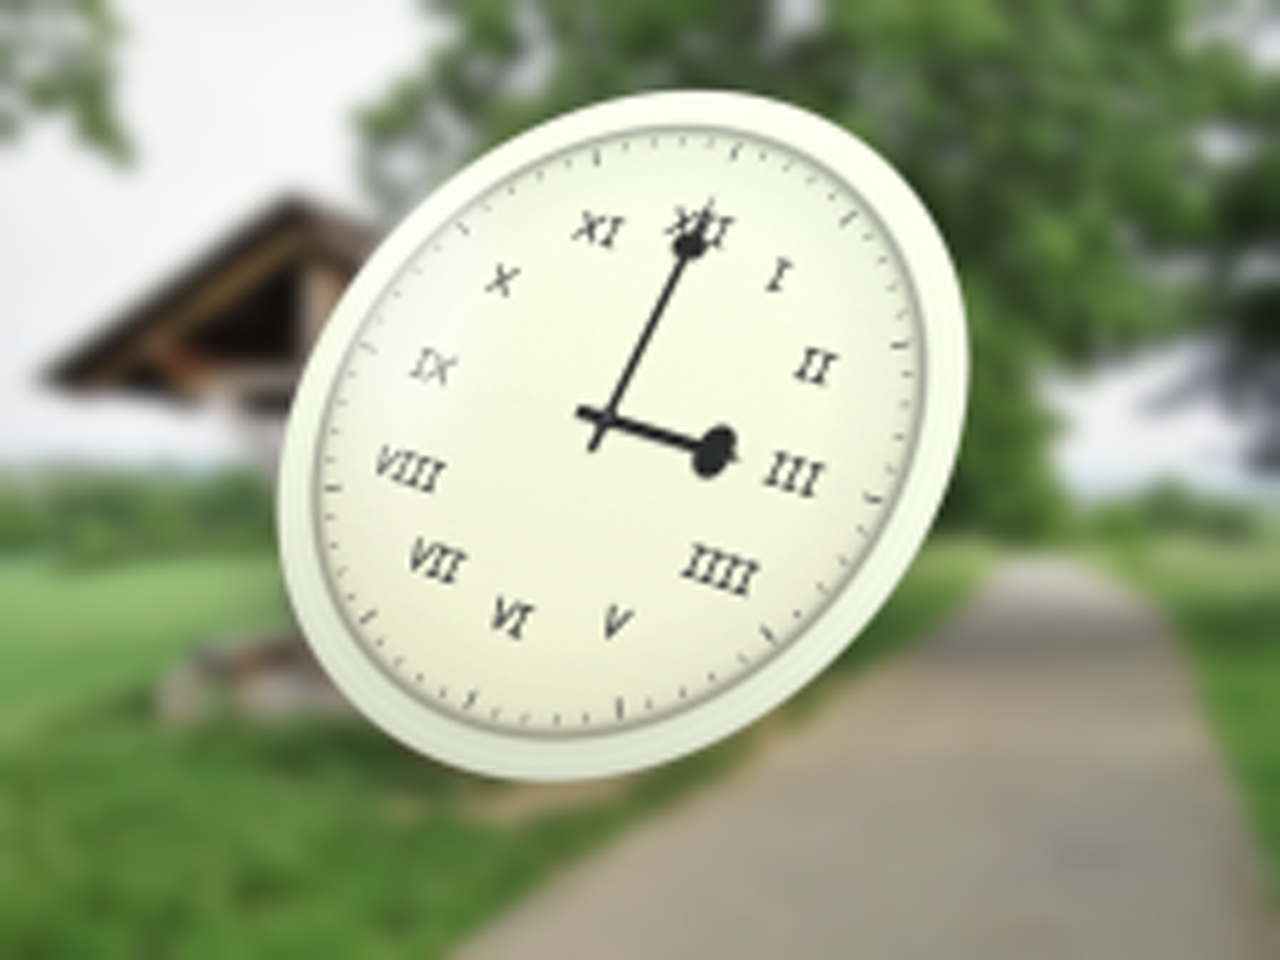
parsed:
3:00
